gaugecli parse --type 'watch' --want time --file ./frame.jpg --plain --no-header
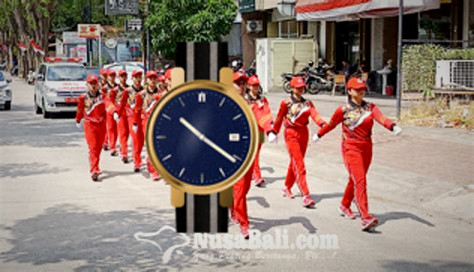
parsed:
10:21
